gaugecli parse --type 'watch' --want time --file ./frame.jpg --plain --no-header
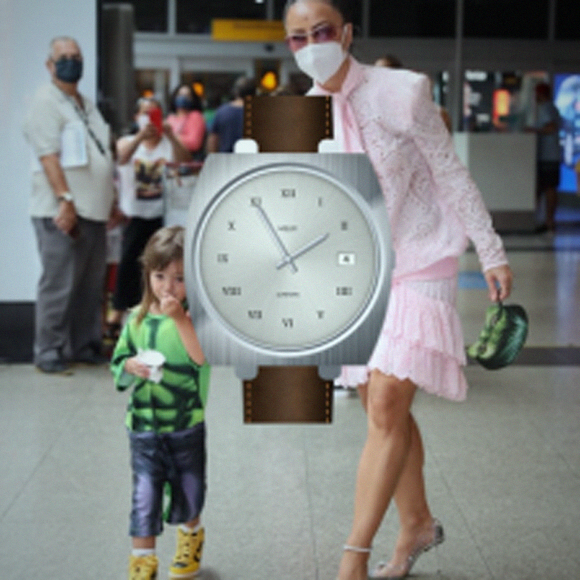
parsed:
1:55
